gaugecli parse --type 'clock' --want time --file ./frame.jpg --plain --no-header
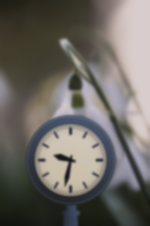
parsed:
9:32
